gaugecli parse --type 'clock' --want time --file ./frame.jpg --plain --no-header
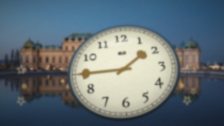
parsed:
1:45
